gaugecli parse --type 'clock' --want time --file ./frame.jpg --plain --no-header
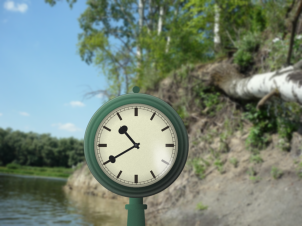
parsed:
10:40
